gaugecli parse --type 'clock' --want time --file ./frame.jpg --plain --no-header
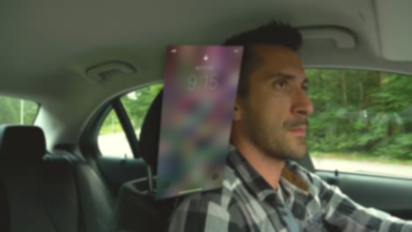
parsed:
9:15
